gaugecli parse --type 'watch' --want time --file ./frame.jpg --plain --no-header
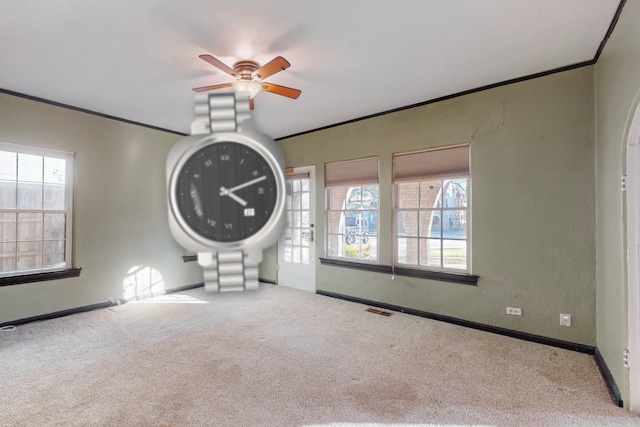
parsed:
4:12
